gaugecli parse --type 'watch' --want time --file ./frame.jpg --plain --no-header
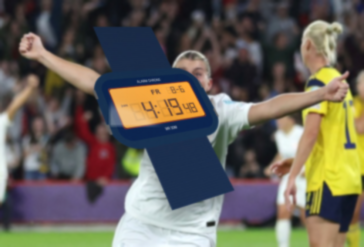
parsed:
4:19:48
